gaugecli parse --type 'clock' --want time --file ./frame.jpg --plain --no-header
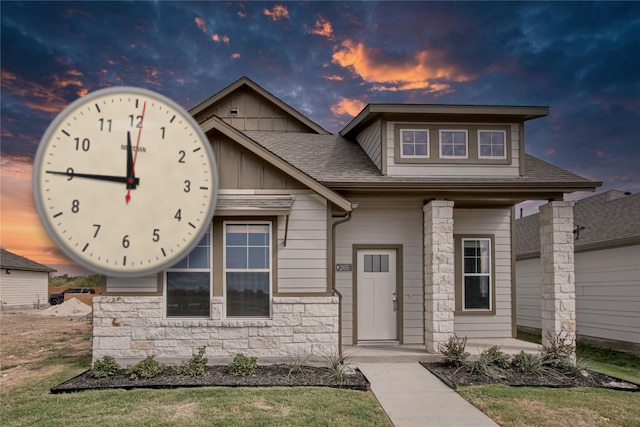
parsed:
11:45:01
